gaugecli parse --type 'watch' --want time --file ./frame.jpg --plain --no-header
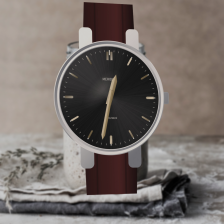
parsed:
12:32
